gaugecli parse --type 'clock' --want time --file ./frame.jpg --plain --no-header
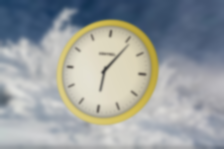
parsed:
6:06
